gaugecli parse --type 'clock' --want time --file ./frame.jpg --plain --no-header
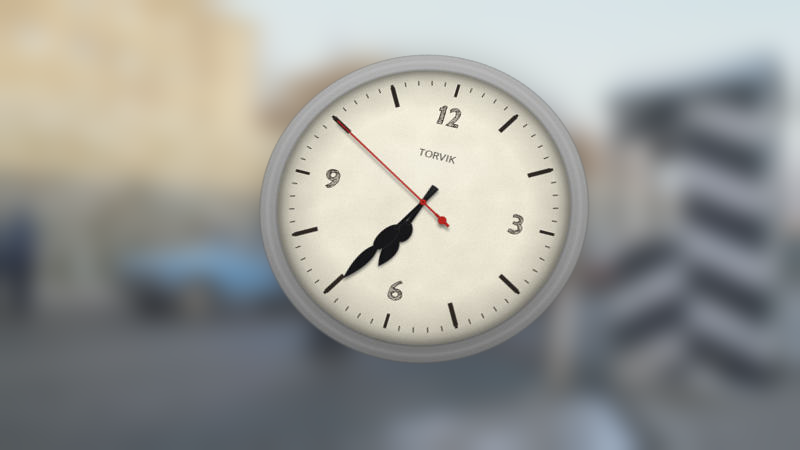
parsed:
6:34:50
